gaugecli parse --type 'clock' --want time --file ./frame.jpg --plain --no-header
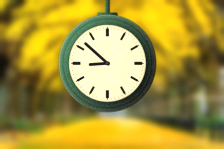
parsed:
8:52
